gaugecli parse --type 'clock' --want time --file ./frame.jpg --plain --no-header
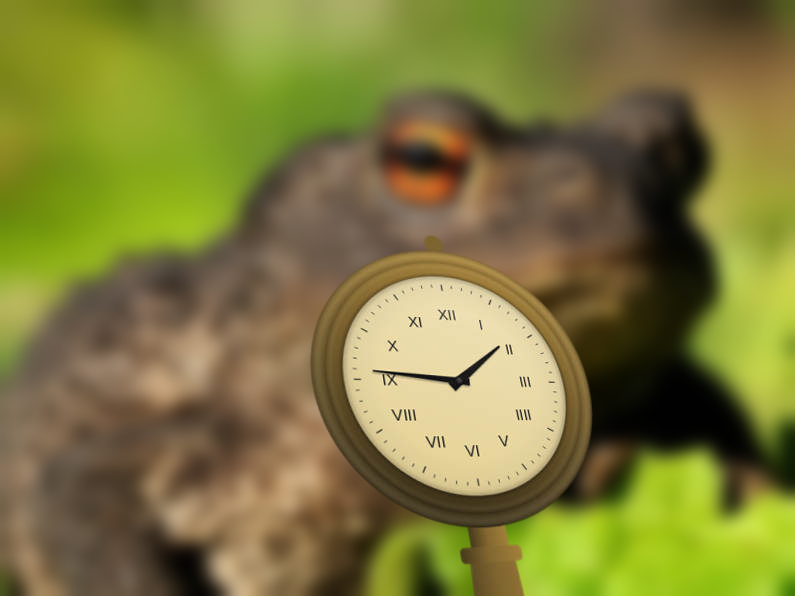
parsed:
1:46
